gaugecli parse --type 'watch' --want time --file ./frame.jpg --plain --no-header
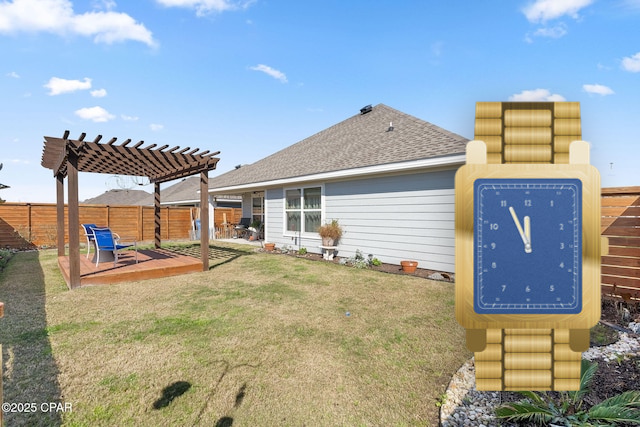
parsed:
11:56
